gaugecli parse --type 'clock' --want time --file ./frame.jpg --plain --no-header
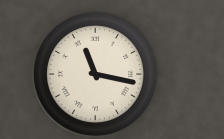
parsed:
11:17
